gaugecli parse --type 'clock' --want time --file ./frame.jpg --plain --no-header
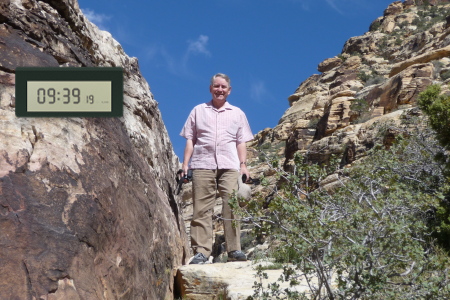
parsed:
9:39:19
